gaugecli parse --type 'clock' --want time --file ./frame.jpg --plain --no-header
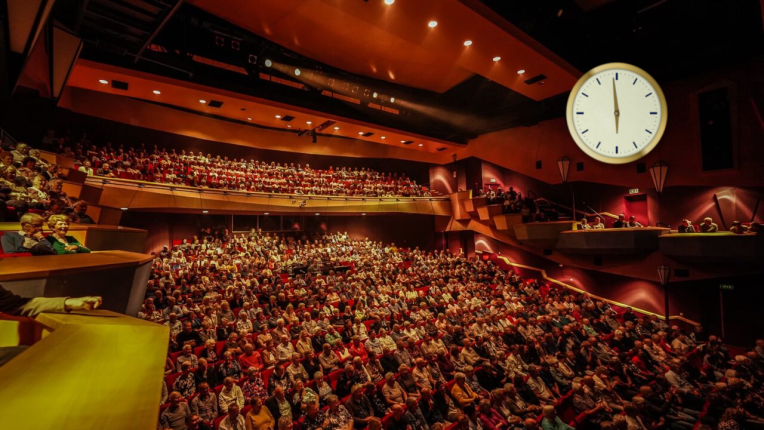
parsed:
5:59
